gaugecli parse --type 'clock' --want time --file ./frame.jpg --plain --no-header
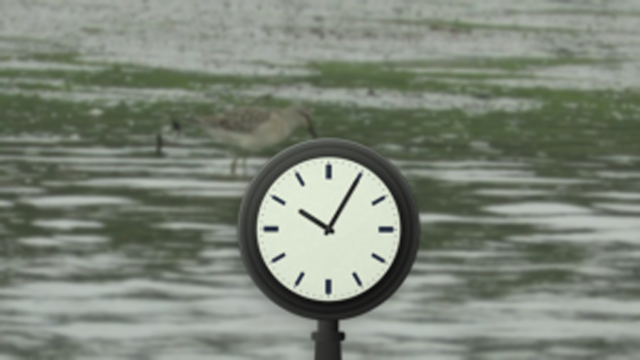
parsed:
10:05
